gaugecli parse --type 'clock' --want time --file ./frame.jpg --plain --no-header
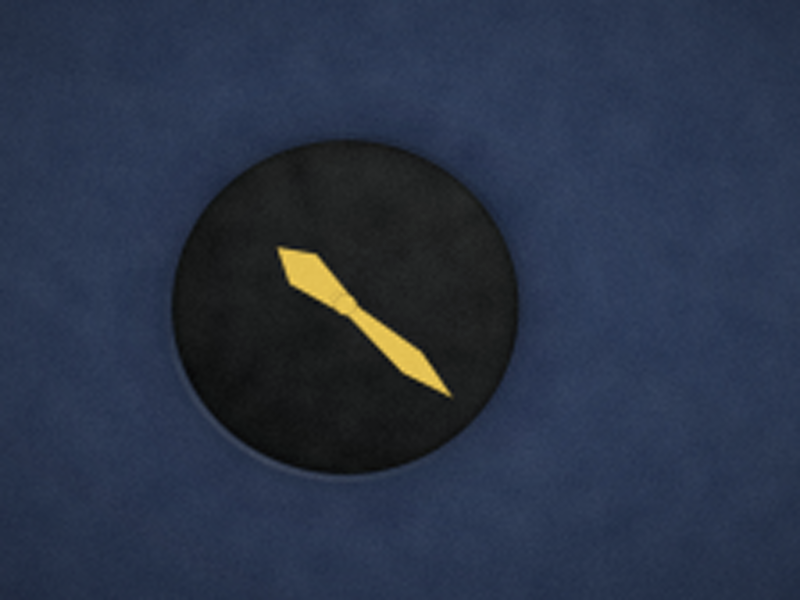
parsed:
10:22
